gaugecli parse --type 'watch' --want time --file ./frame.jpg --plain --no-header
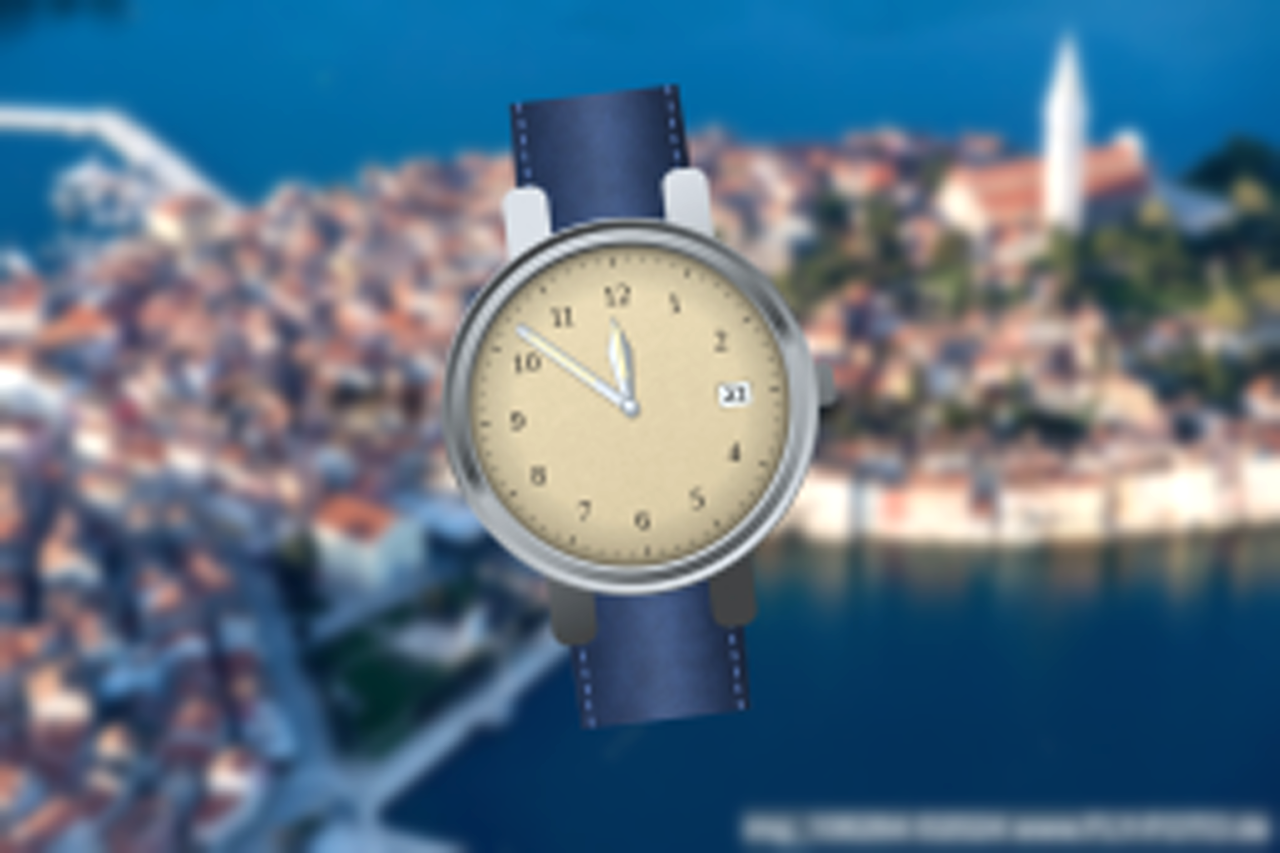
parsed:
11:52
